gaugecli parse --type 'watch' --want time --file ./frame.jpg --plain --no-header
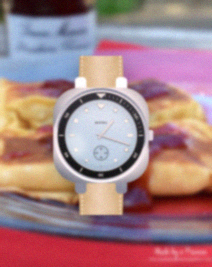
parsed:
1:18
